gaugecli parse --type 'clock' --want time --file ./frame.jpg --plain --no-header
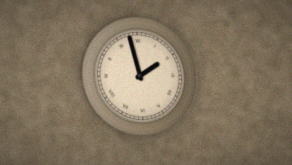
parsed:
1:58
